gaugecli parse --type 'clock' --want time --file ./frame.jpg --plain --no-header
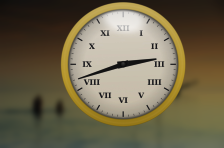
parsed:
2:42
